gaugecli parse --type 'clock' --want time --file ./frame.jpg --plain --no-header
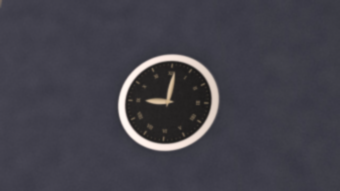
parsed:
9:01
